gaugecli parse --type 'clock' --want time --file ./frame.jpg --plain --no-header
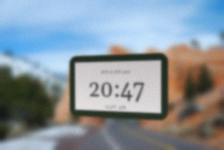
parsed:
20:47
